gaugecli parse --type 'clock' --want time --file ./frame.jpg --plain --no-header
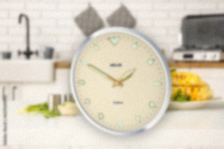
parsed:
1:50
